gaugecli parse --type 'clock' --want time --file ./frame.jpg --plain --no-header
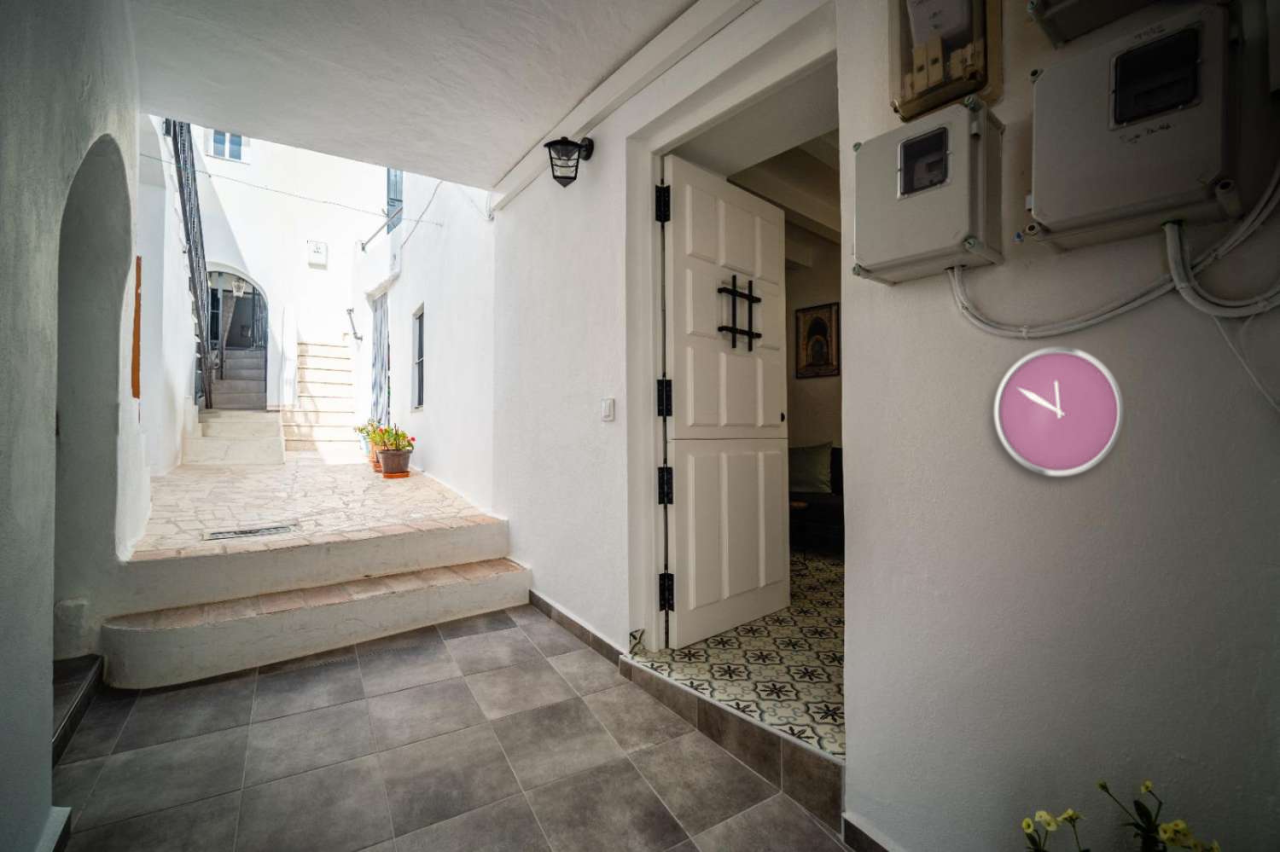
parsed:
11:50
